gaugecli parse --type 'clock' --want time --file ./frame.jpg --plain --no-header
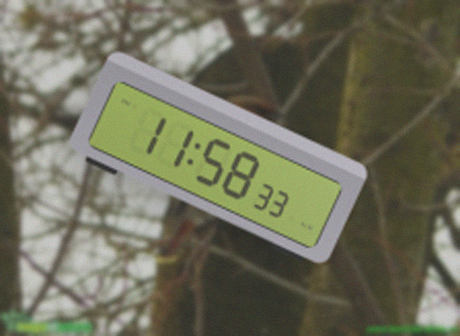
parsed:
11:58:33
